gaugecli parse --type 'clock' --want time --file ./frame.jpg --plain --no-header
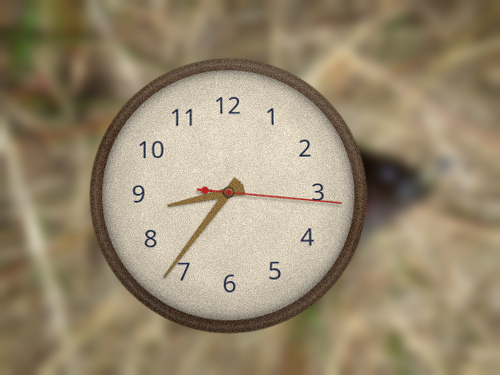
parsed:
8:36:16
